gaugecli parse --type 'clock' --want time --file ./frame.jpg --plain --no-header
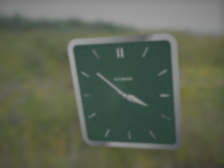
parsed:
3:52
